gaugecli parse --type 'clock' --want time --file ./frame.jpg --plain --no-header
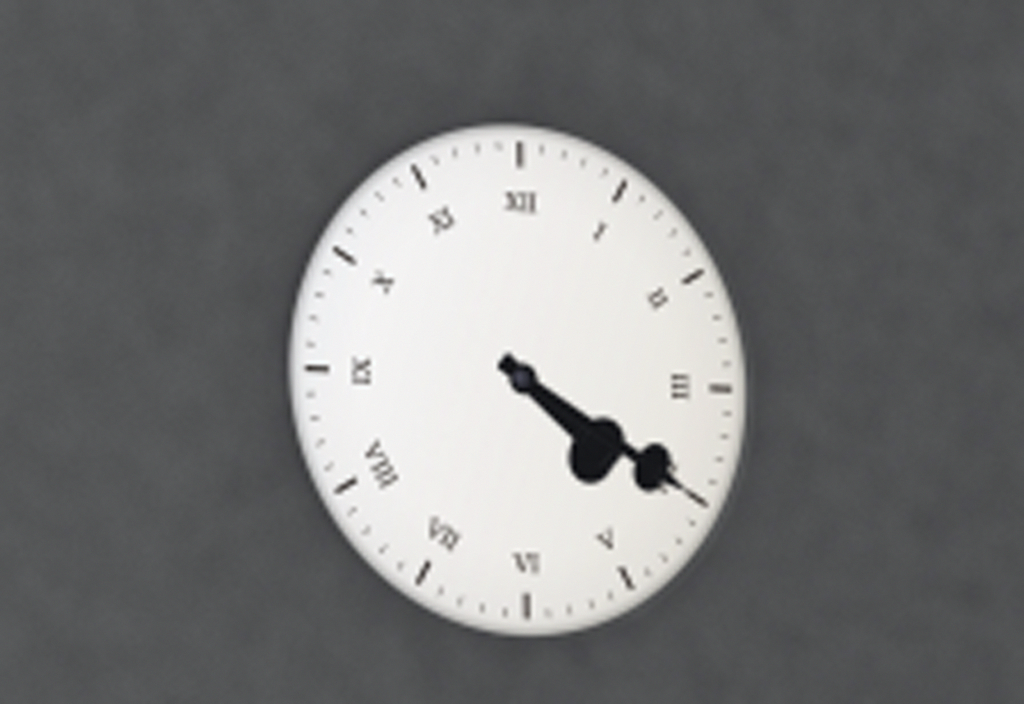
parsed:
4:20
